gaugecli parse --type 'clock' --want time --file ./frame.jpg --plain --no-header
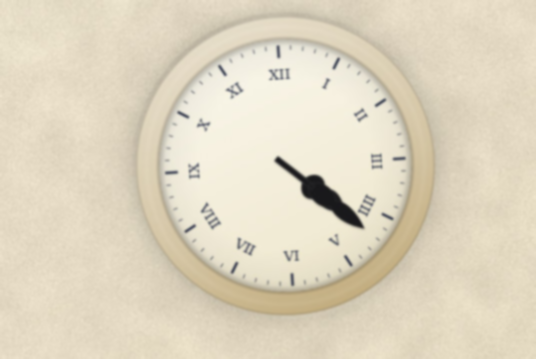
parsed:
4:22
